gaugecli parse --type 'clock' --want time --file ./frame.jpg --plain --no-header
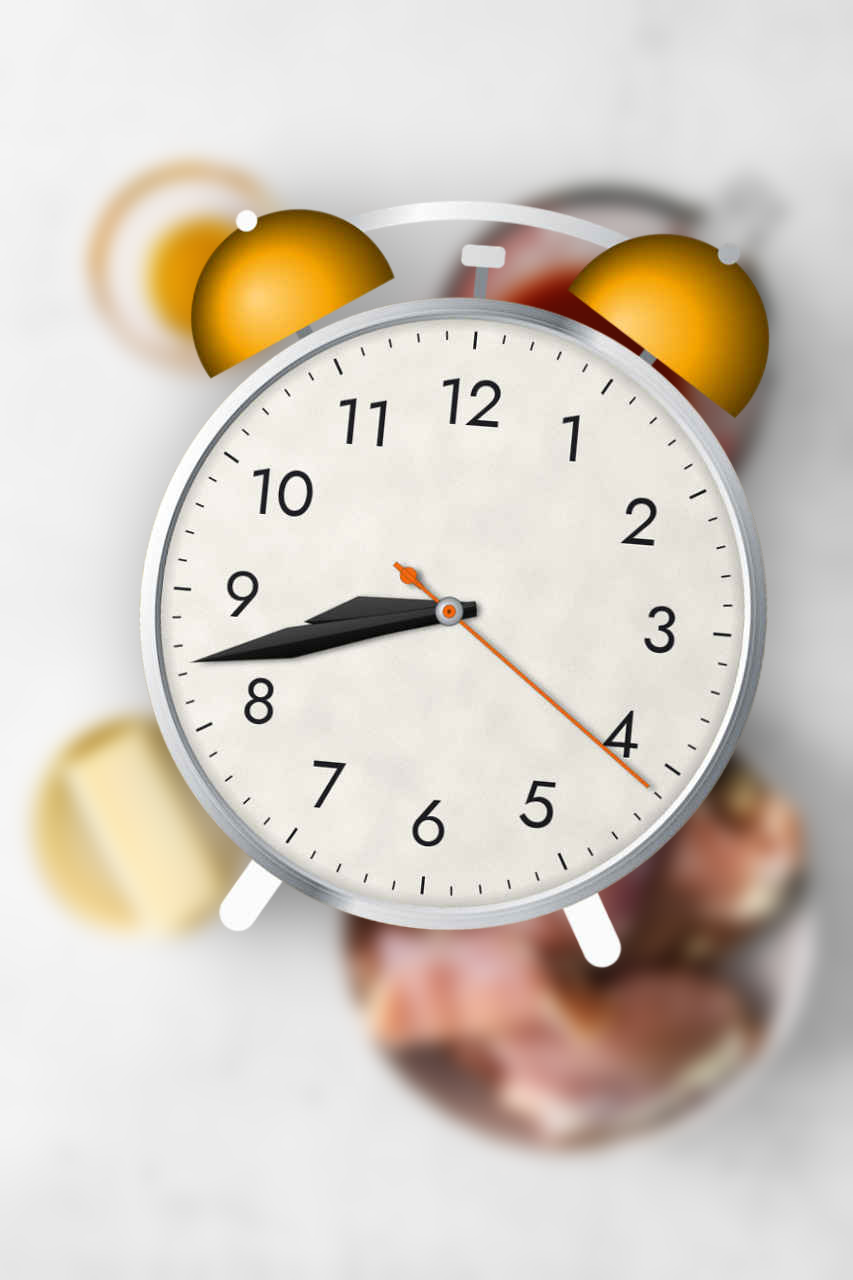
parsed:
8:42:21
